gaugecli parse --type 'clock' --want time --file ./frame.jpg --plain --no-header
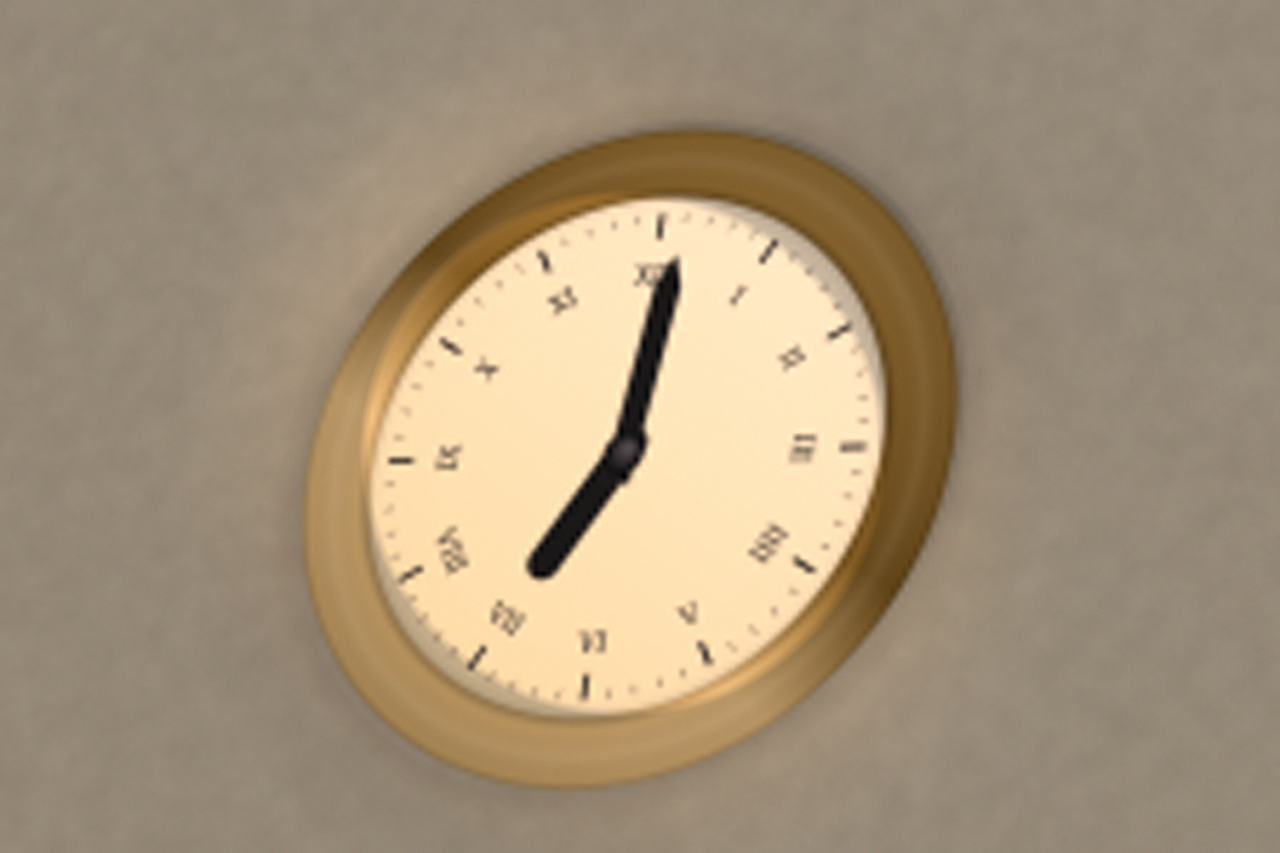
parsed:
7:01
